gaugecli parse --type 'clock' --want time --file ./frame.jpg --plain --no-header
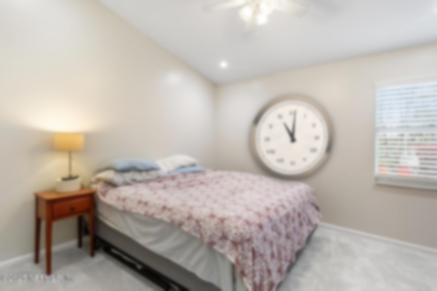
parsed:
11:01
